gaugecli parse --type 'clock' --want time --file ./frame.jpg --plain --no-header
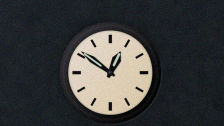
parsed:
12:51
